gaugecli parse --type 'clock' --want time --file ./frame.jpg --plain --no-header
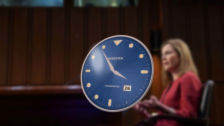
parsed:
3:54
